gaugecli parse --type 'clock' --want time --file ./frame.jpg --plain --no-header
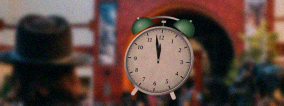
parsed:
11:58
